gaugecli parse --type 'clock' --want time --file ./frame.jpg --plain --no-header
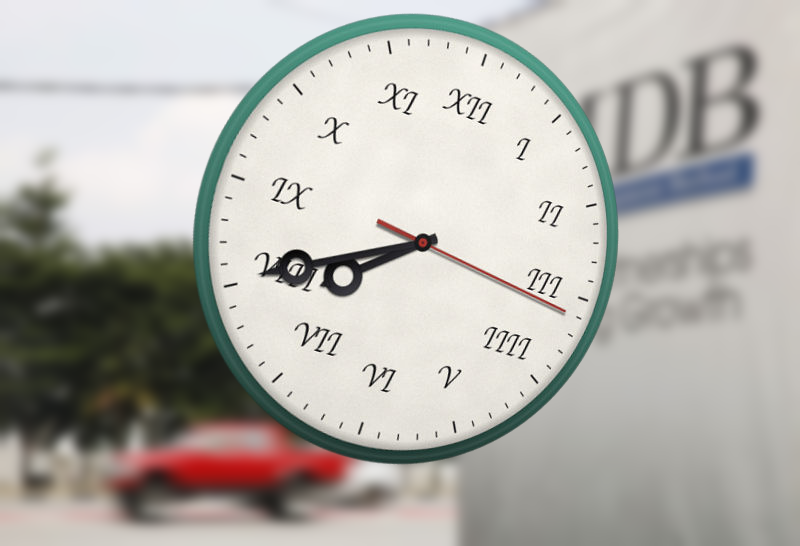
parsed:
7:40:16
